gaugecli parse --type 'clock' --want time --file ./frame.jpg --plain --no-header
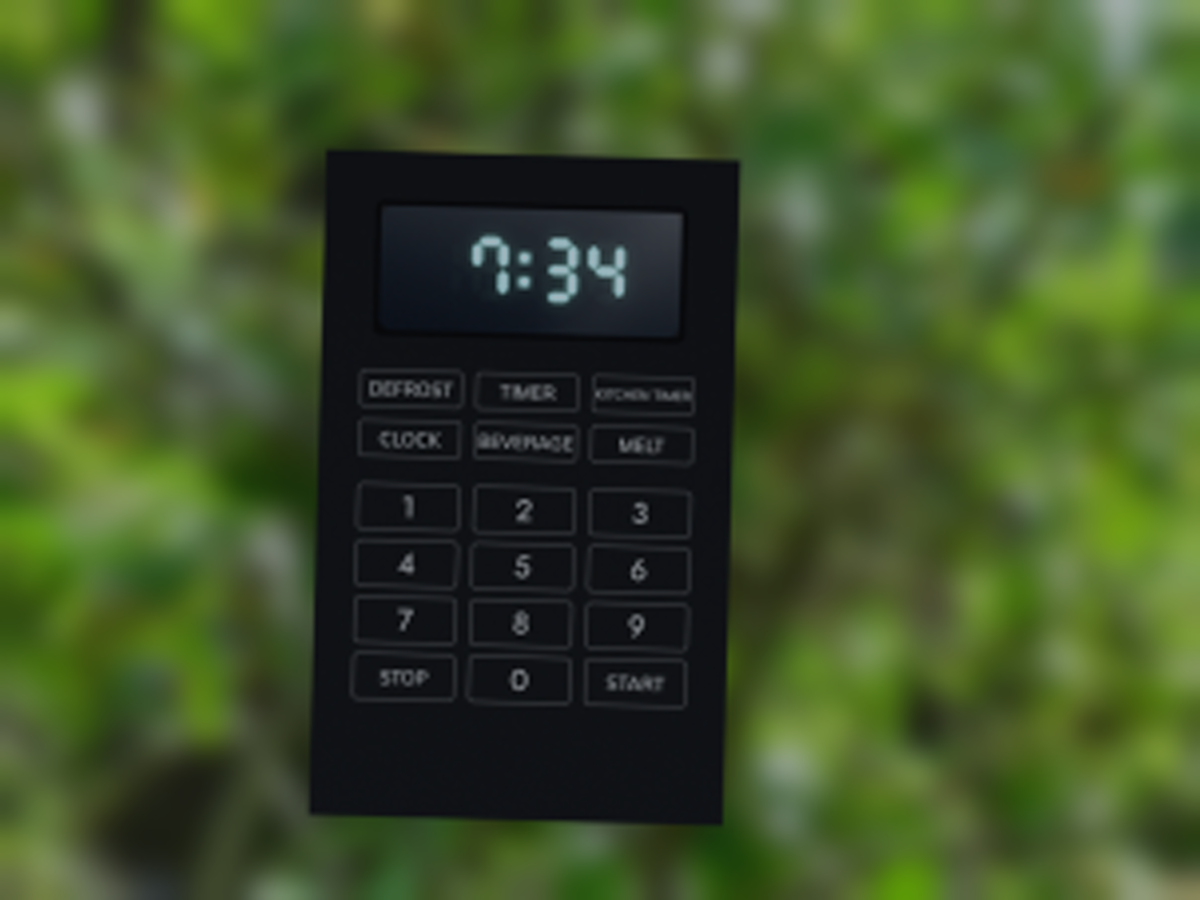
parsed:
7:34
